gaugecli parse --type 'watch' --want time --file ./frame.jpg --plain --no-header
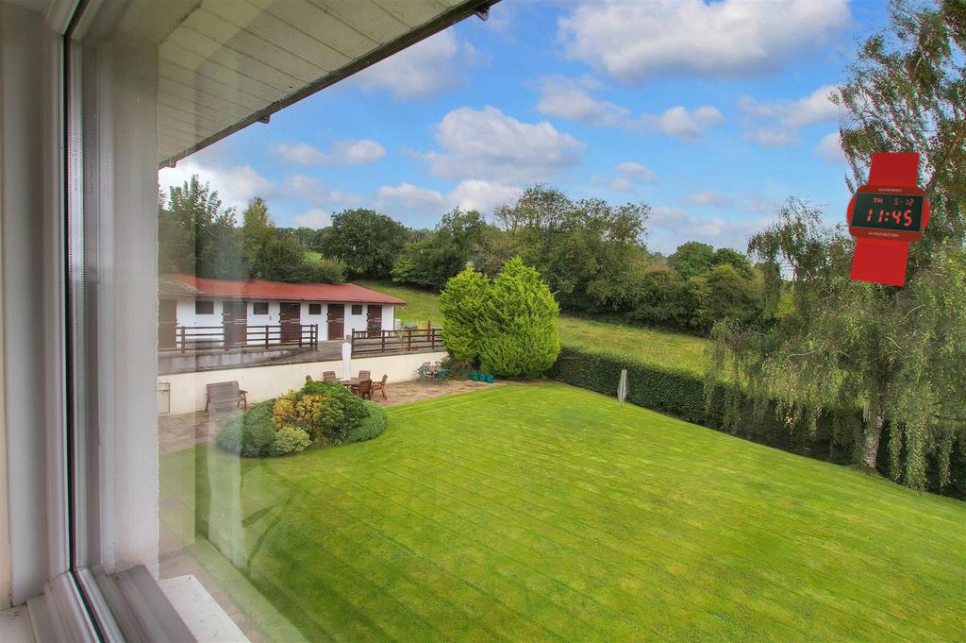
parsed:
11:45
